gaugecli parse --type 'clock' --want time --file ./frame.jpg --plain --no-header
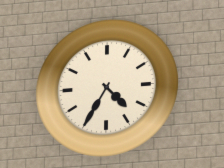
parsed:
4:35
